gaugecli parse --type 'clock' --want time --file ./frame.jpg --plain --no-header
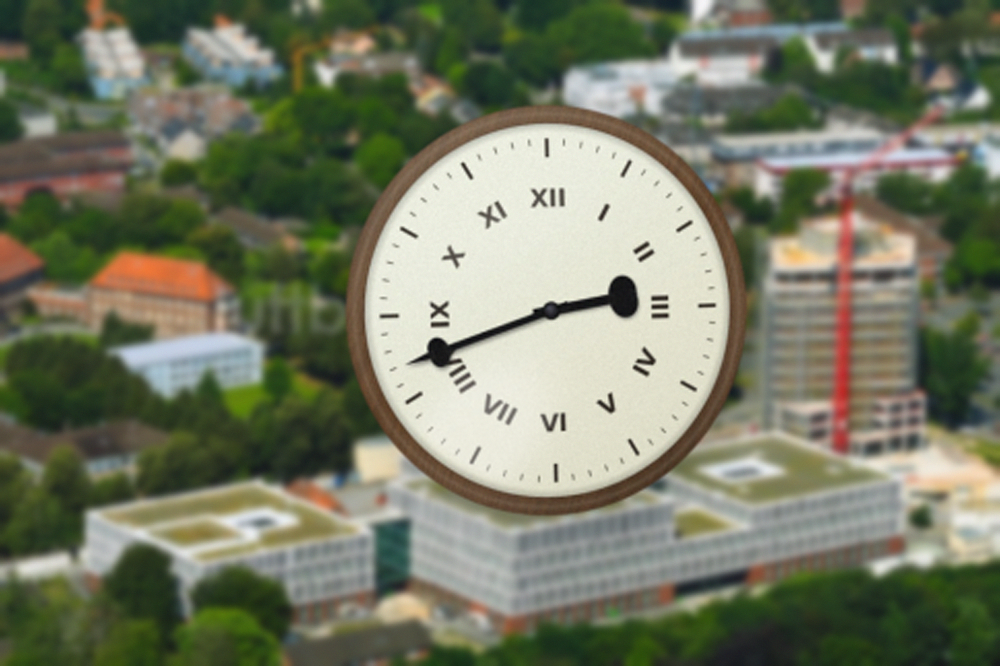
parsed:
2:42
